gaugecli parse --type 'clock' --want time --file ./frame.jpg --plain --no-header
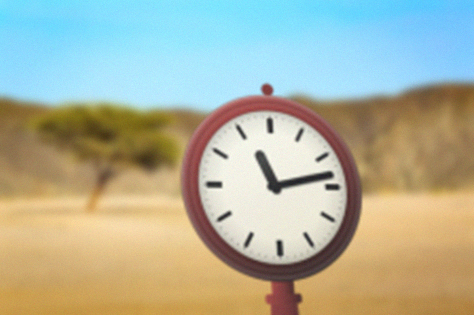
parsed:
11:13
